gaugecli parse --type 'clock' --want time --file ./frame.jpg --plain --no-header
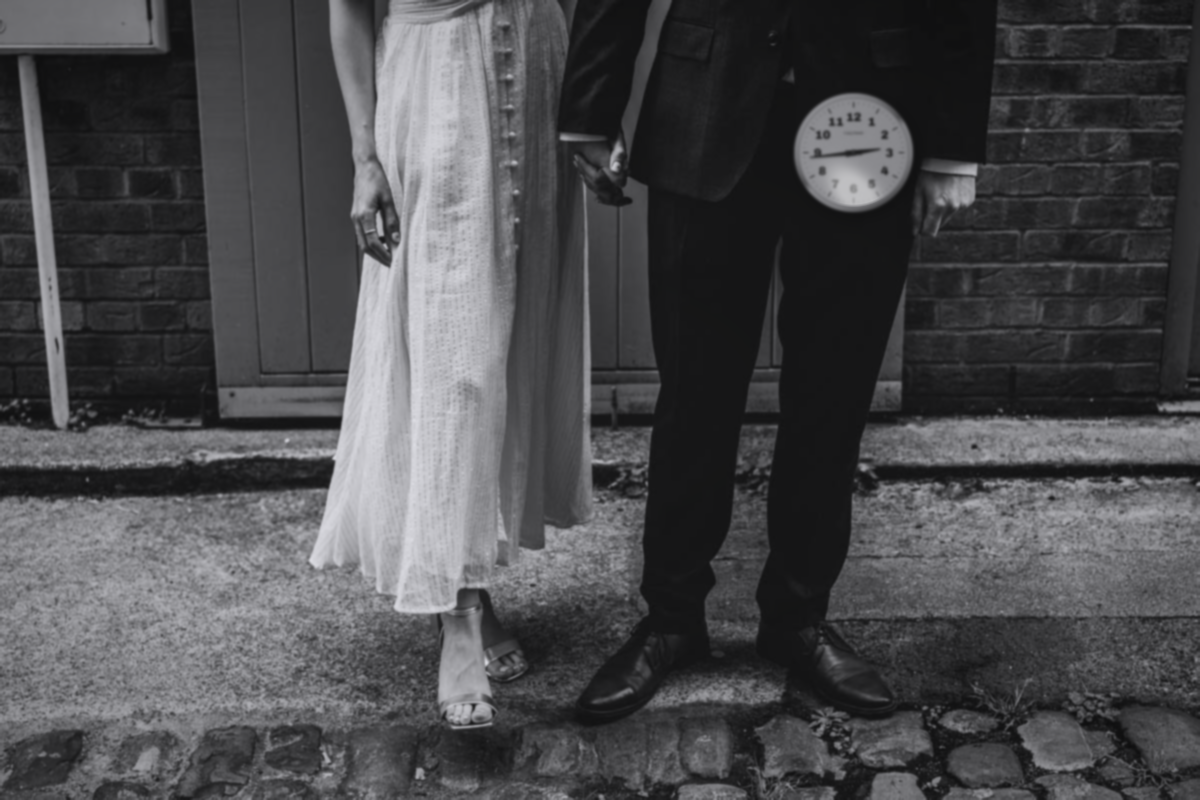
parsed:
2:44
